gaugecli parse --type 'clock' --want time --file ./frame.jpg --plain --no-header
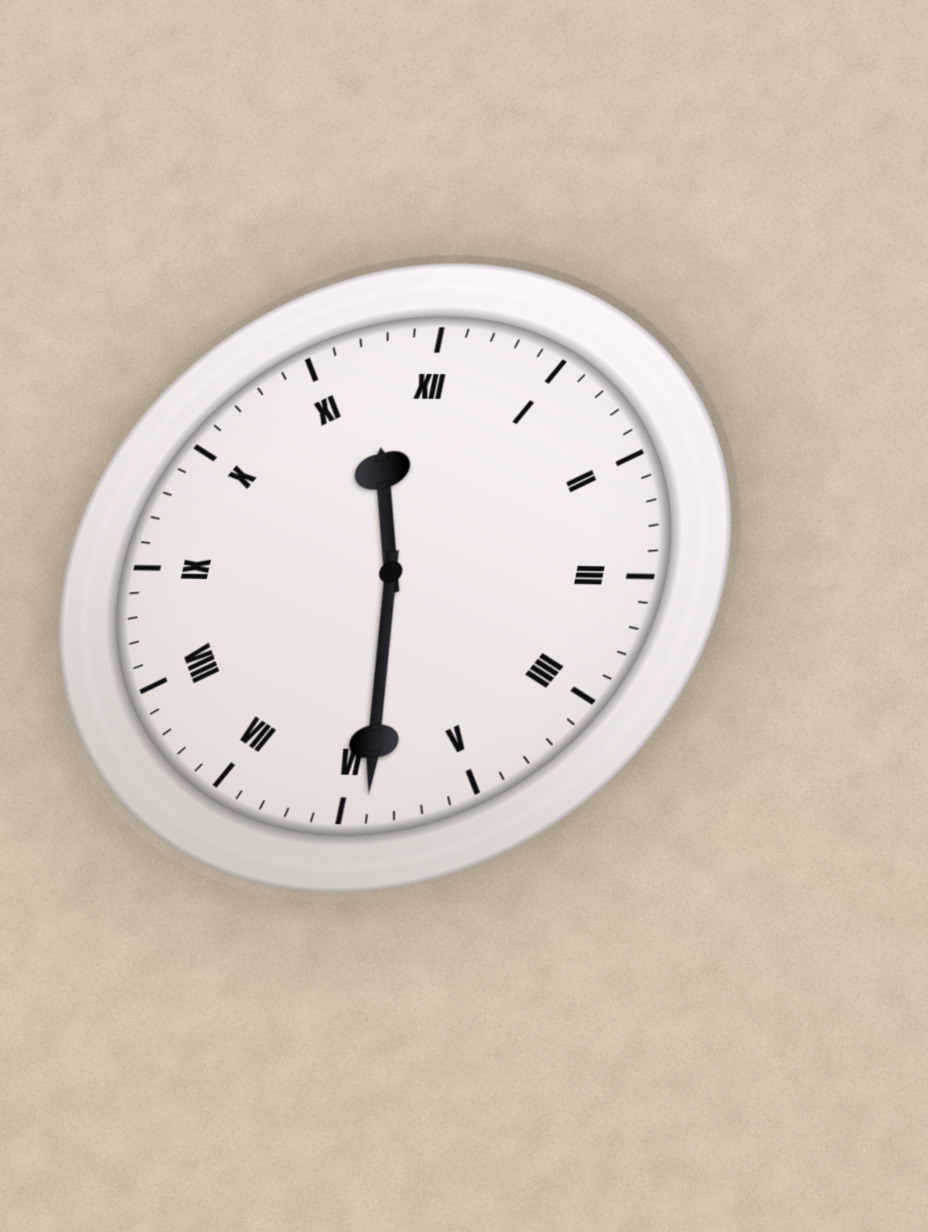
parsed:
11:29
